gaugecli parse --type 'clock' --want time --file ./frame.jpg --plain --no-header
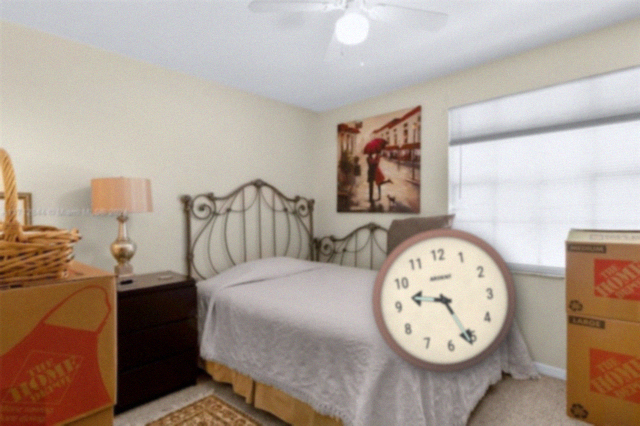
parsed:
9:26
